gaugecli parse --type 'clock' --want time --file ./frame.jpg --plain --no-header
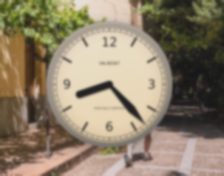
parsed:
8:23
